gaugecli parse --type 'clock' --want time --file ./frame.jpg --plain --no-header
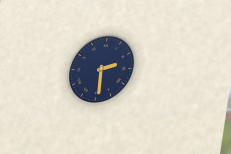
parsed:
2:29
